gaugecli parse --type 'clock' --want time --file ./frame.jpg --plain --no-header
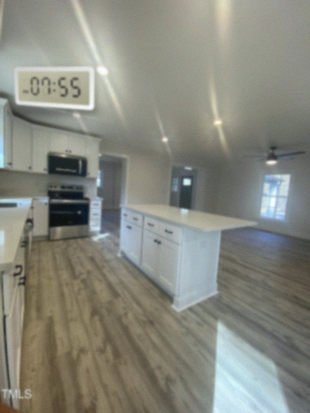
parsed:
7:55
